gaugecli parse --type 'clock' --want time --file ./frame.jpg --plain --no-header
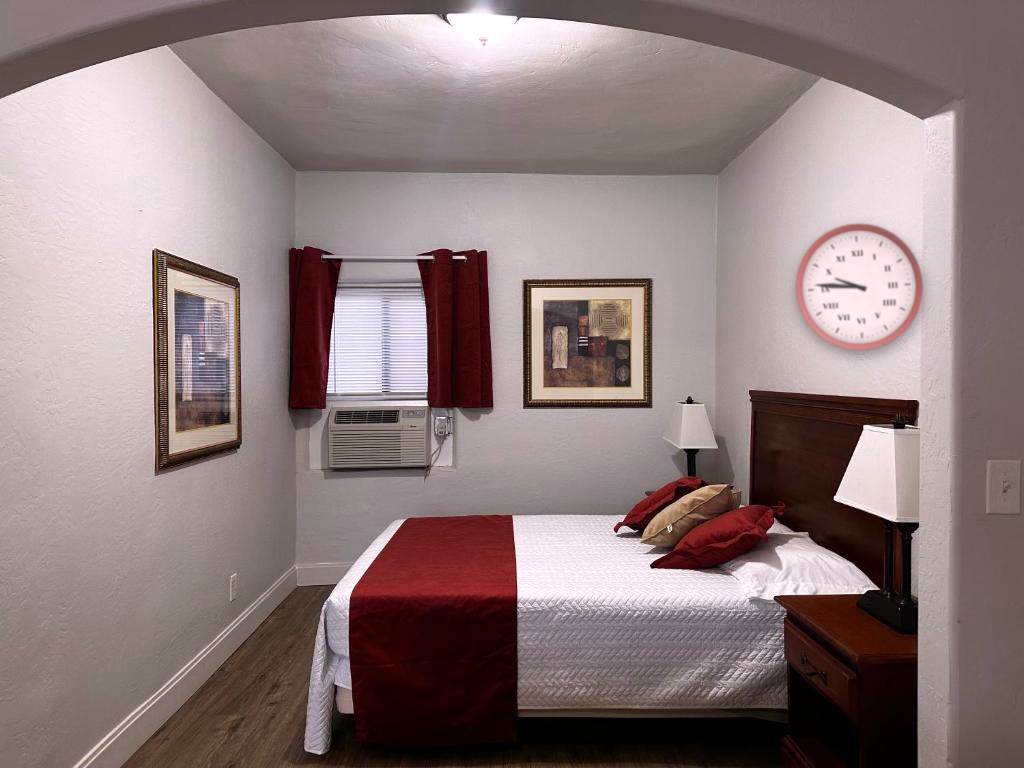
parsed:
9:46
